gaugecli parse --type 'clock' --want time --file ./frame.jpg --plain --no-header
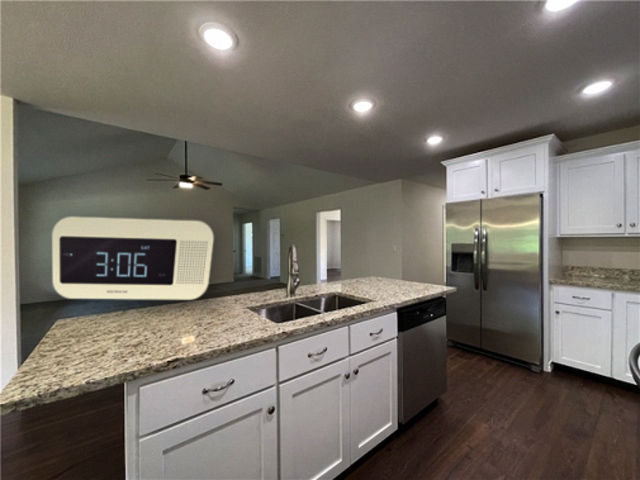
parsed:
3:06
